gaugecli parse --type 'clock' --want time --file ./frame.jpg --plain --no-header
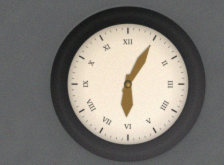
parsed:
6:05
